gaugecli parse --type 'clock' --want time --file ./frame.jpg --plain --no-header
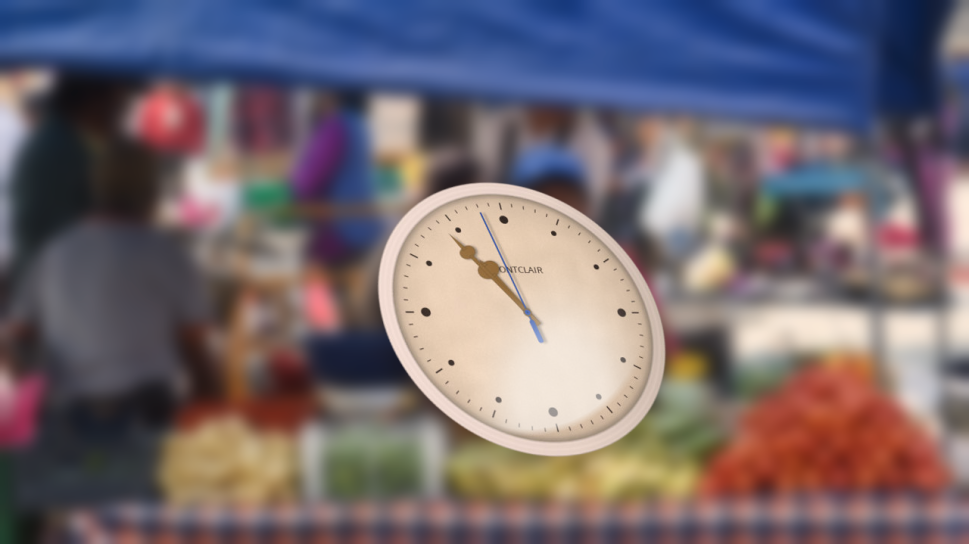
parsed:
10:53:58
